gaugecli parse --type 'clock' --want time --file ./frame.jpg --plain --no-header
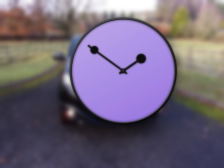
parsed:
1:51
